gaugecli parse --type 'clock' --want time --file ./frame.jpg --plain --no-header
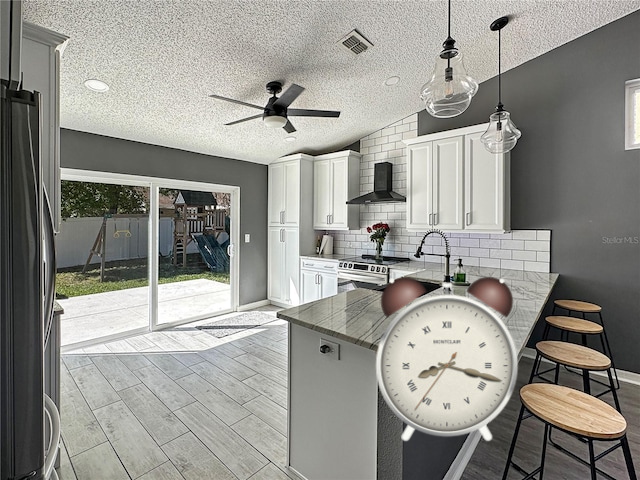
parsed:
8:17:36
